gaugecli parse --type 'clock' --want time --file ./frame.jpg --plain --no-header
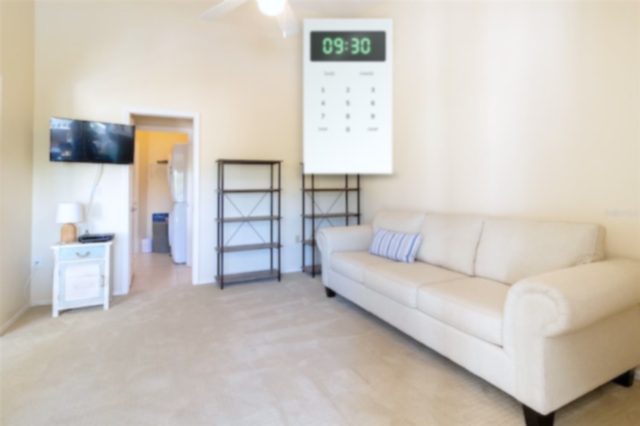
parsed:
9:30
